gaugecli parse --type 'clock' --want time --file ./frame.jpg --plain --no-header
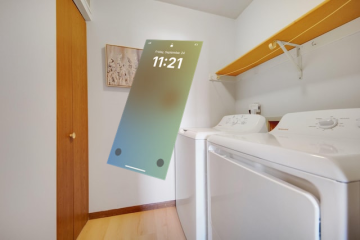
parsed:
11:21
